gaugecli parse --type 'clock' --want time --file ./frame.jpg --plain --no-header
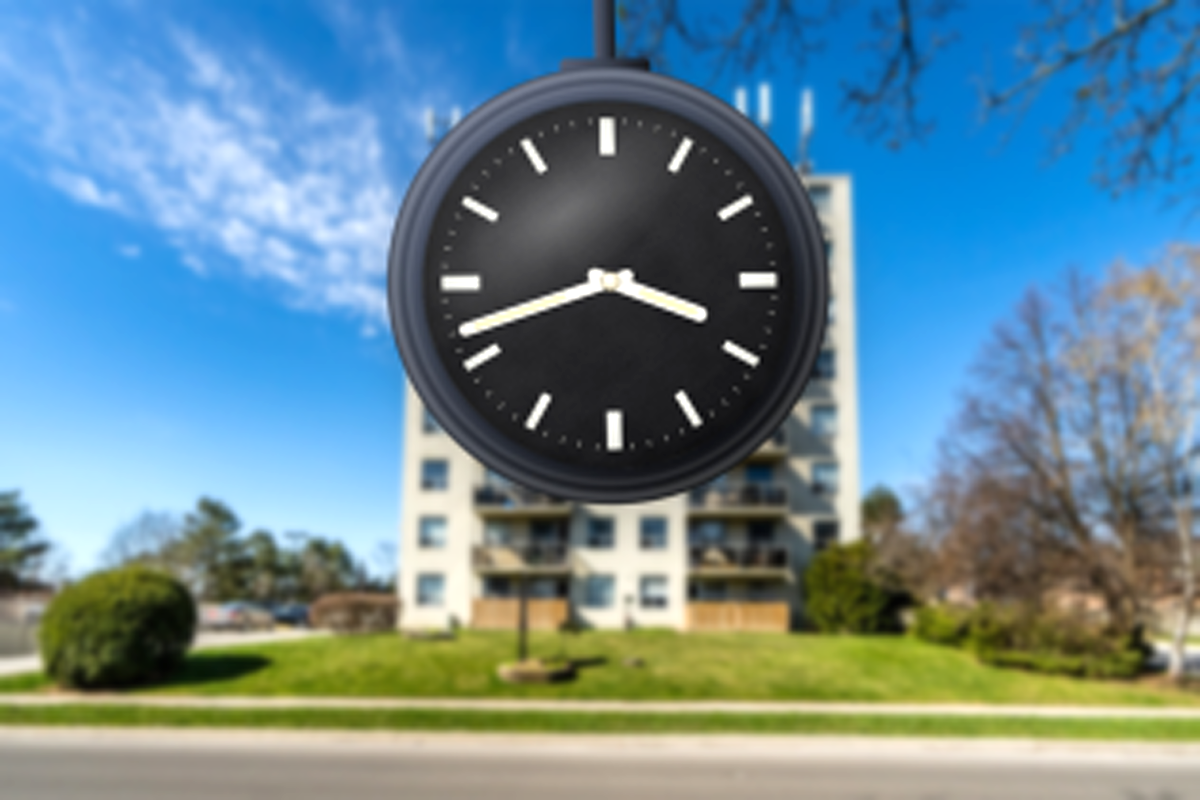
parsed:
3:42
